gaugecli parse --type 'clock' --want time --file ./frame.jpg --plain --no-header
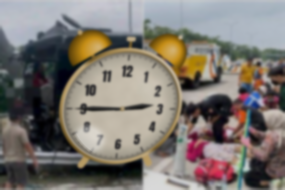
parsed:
2:45
